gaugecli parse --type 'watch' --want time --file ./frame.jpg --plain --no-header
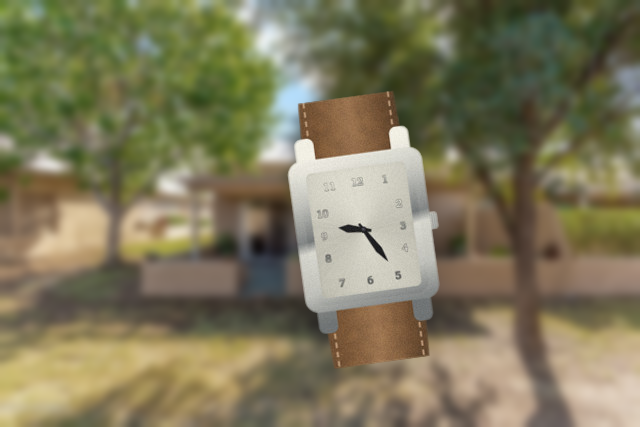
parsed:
9:25
